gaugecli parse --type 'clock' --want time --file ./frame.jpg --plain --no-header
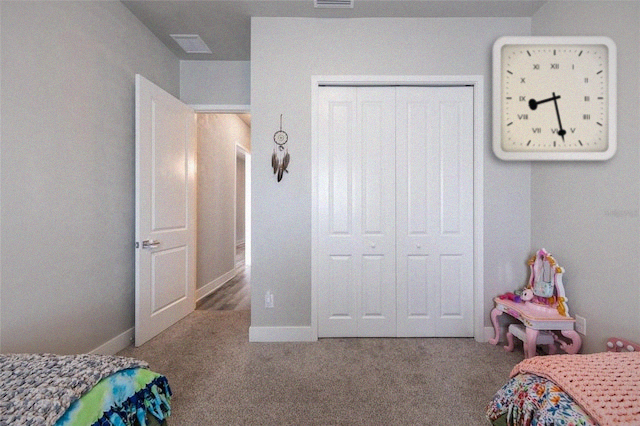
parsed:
8:28
